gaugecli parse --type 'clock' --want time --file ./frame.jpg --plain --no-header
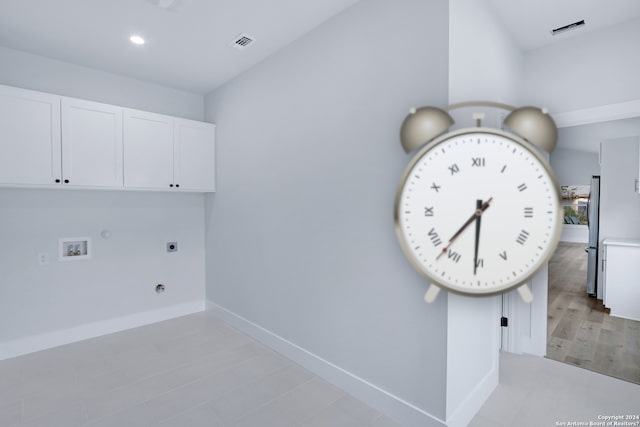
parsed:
7:30:37
